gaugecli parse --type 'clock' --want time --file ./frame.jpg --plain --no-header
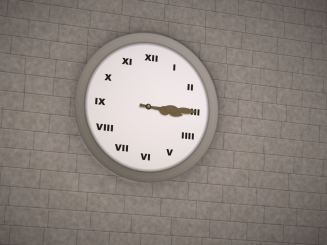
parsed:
3:15
